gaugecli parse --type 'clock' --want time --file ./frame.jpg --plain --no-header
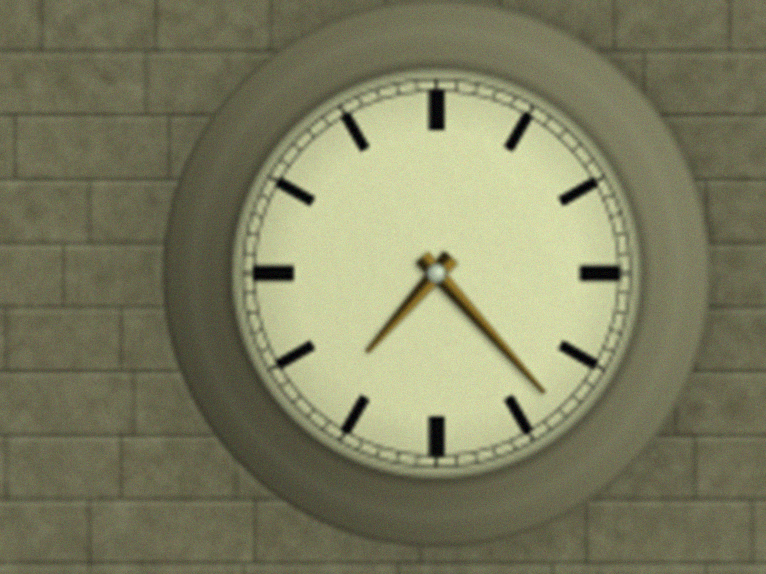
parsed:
7:23
